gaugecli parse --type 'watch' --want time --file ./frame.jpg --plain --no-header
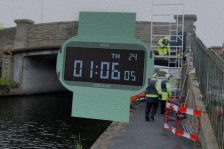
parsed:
1:06:05
